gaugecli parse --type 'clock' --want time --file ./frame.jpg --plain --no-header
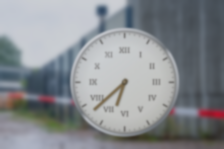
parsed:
6:38
